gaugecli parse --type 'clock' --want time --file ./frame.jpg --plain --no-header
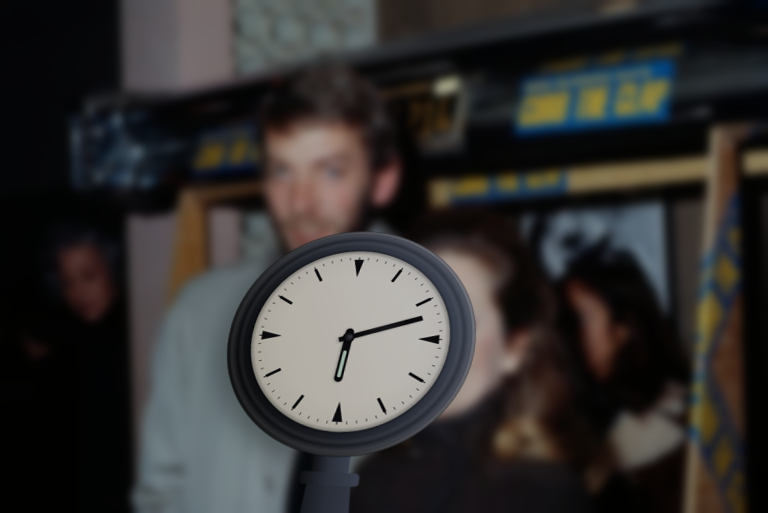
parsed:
6:12
